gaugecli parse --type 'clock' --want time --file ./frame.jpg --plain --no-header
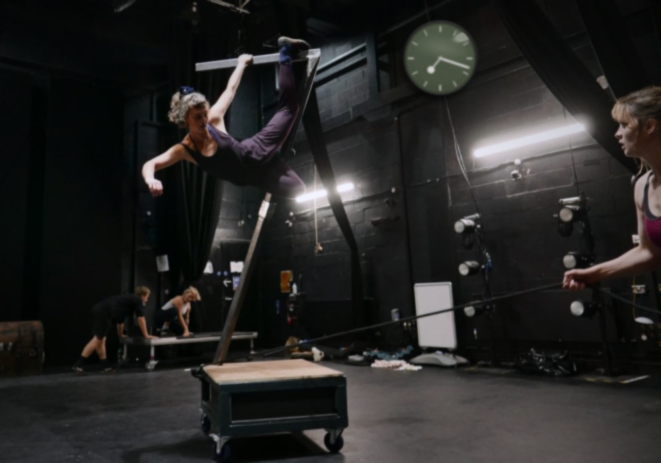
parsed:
7:18
